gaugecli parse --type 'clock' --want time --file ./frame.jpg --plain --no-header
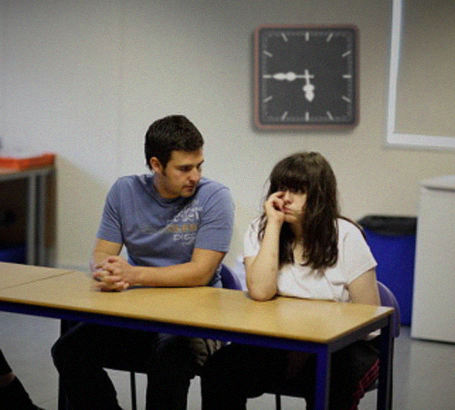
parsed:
5:45
